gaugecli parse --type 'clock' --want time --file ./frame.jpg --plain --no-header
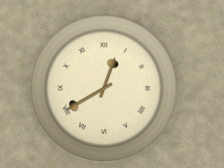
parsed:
12:40
